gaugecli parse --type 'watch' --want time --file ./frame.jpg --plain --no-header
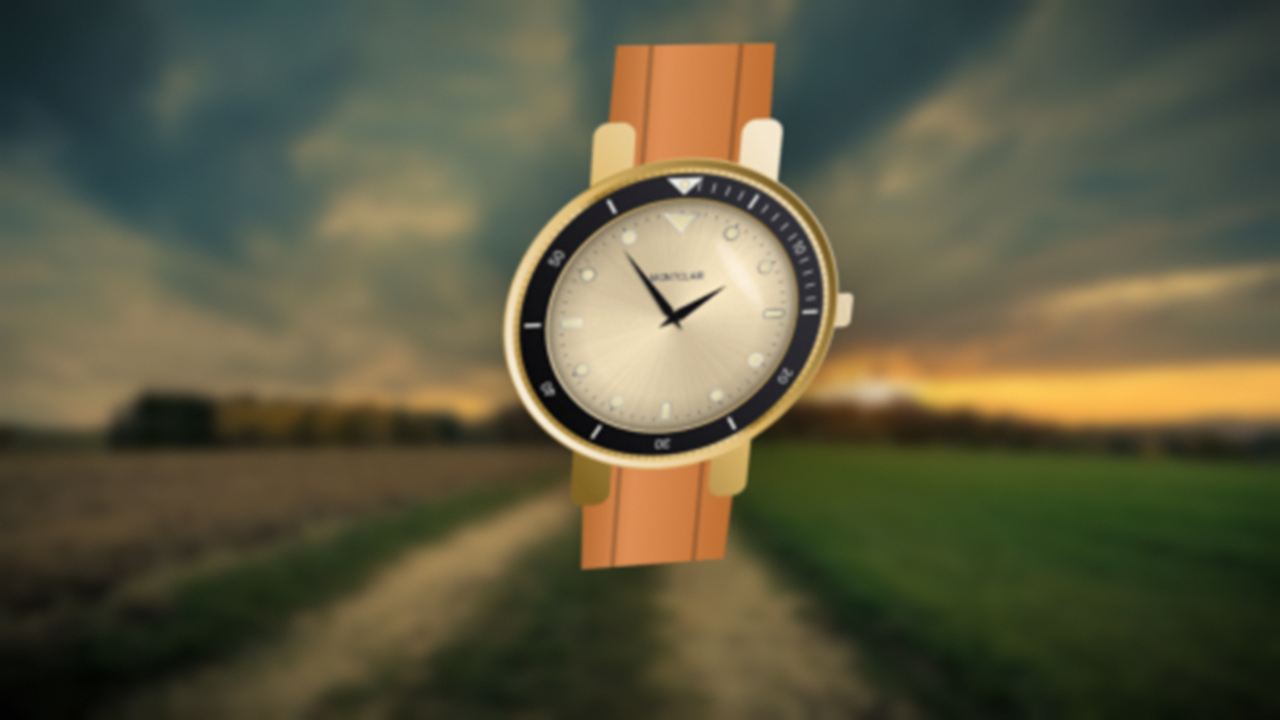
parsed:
1:54
